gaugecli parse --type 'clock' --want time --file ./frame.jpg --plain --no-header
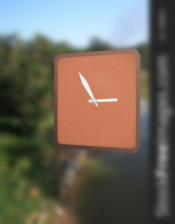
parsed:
2:55
